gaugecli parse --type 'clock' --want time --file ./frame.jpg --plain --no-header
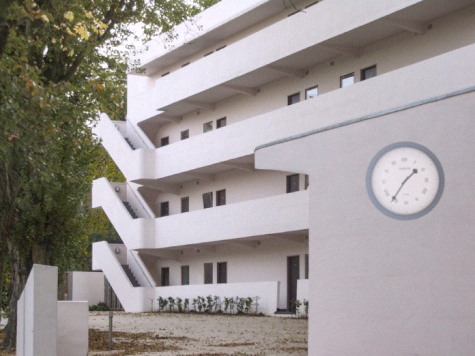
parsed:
1:36
